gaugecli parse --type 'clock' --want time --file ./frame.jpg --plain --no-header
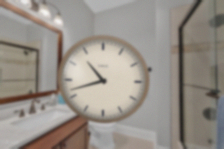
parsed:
10:42
